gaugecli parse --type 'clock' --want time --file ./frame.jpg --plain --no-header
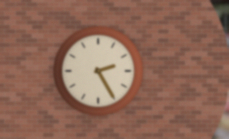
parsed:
2:25
